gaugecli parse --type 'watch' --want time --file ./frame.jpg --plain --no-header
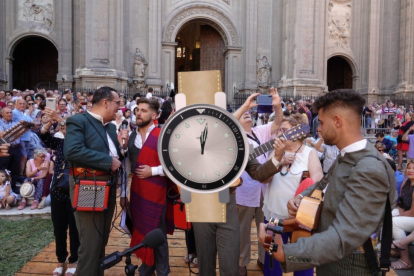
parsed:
12:02
